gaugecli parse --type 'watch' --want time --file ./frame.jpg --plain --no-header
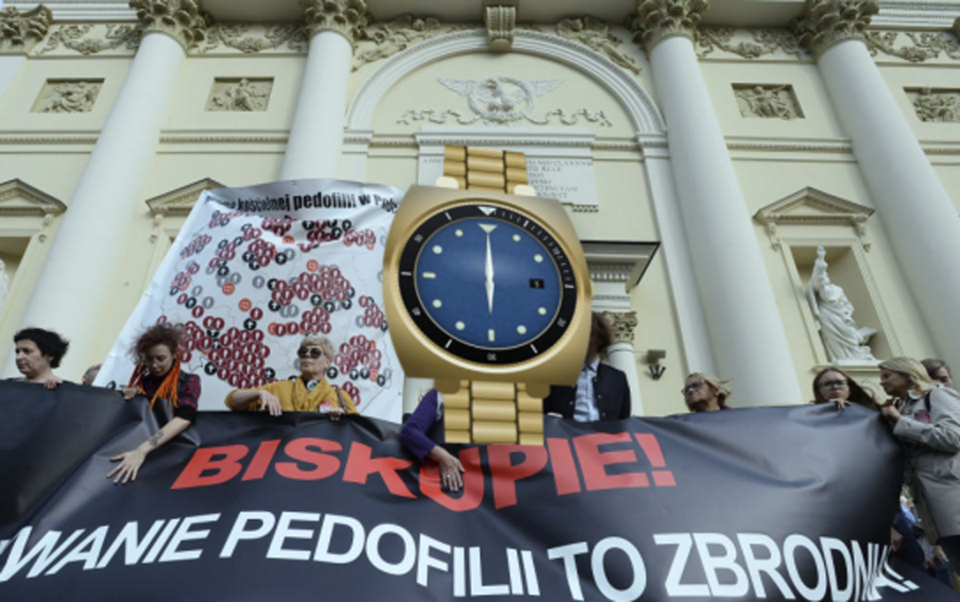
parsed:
6:00
